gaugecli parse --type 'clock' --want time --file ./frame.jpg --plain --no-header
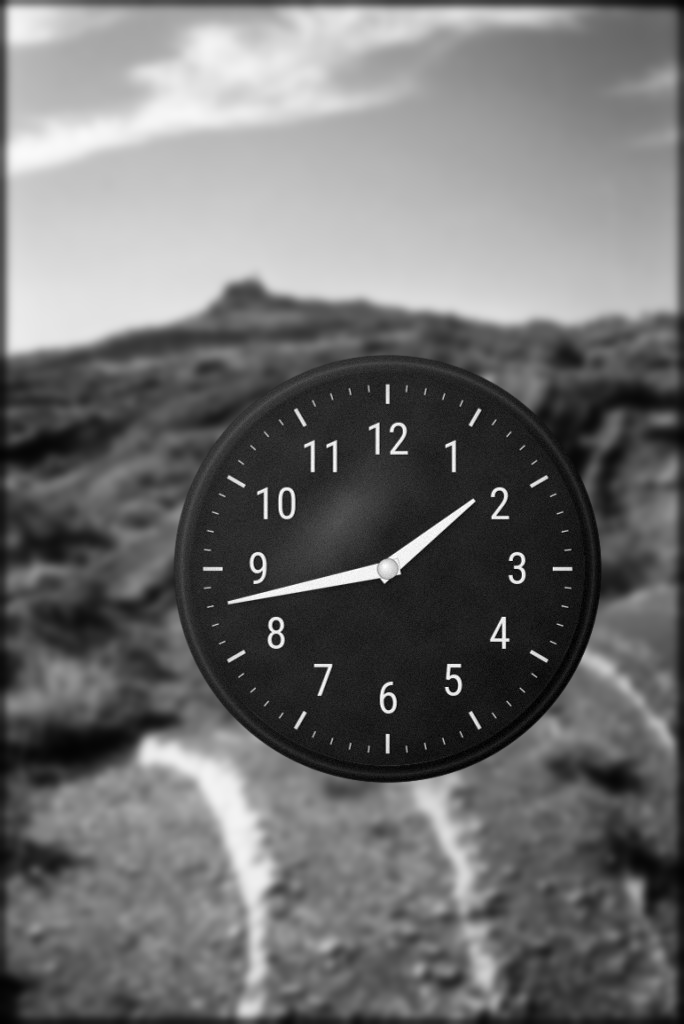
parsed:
1:43
